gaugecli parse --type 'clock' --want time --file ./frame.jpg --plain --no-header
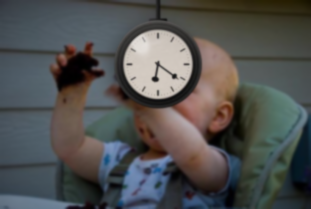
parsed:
6:21
